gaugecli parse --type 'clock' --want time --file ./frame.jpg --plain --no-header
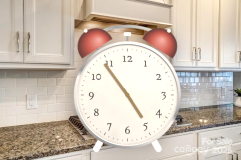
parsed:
4:54
